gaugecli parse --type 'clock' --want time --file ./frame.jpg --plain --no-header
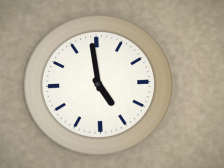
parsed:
4:59
